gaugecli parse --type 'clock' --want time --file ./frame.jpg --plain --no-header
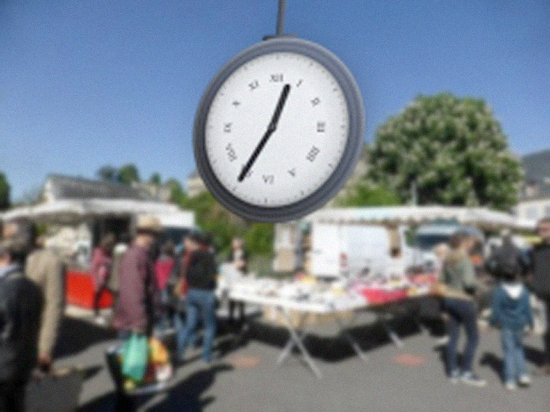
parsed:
12:35
